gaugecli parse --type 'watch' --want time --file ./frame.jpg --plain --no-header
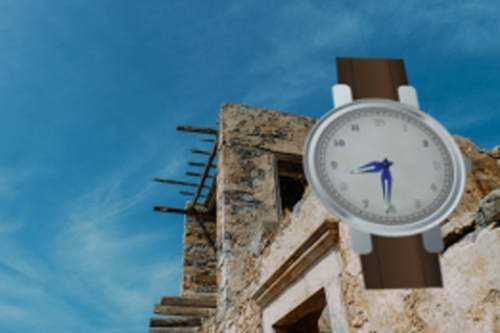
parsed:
8:31
